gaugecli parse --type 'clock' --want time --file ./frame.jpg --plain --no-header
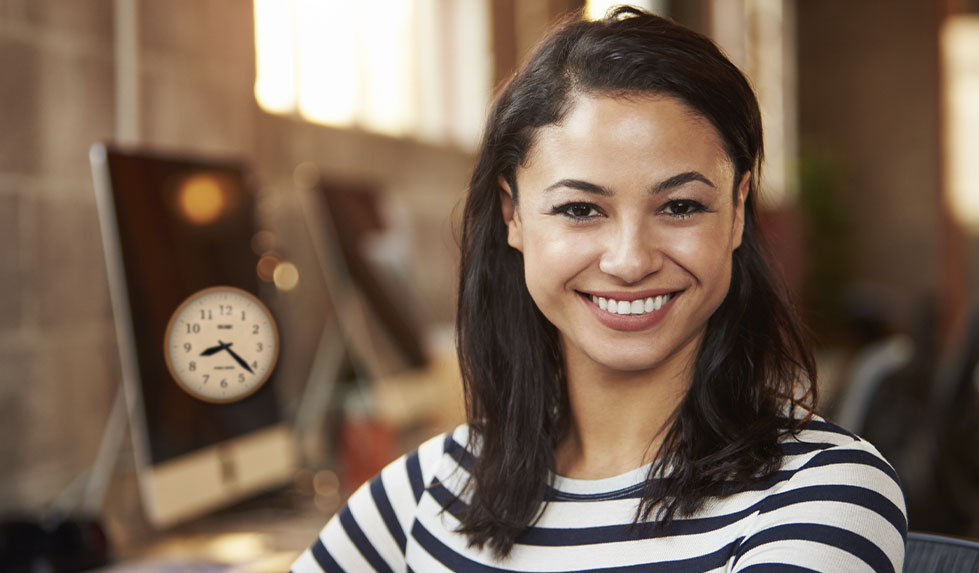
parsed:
8:22
